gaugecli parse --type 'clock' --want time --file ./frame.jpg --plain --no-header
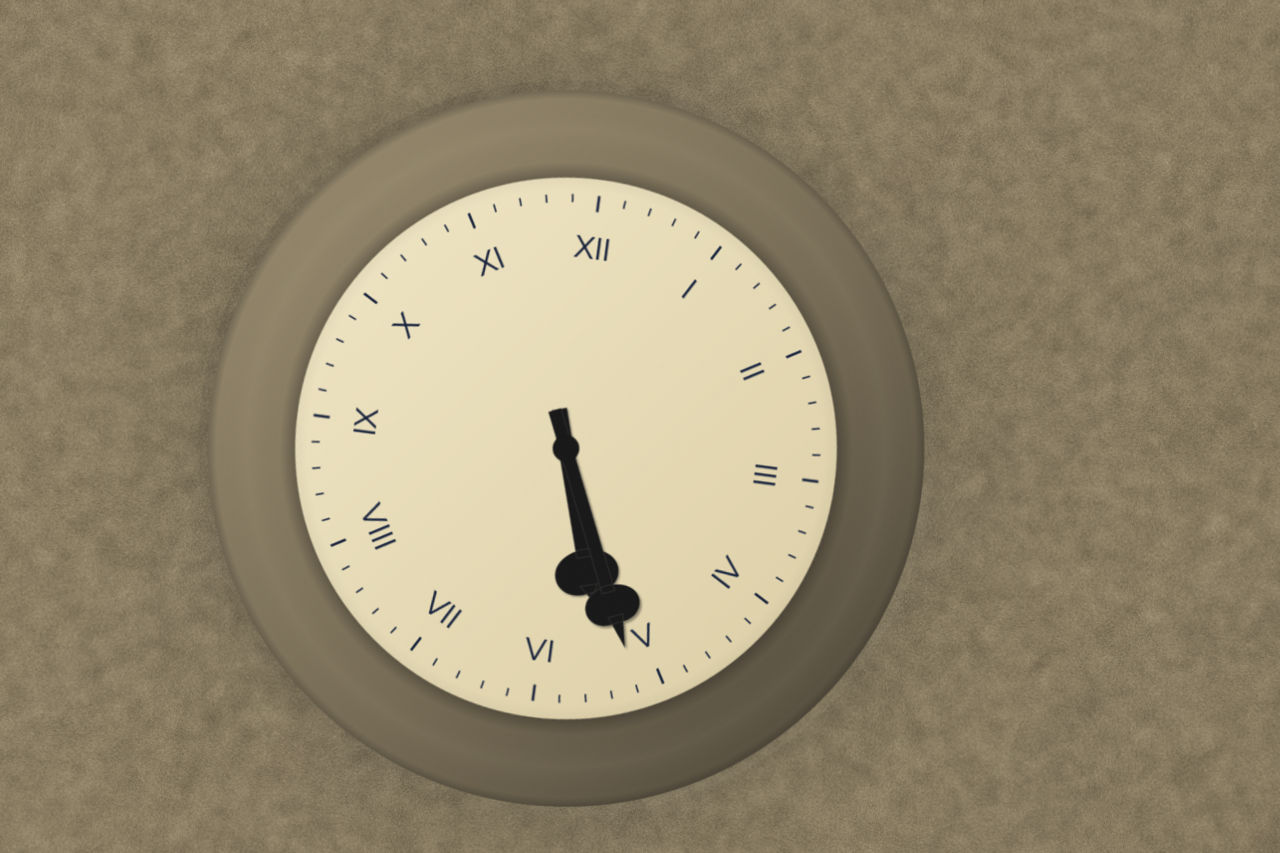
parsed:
5:26
